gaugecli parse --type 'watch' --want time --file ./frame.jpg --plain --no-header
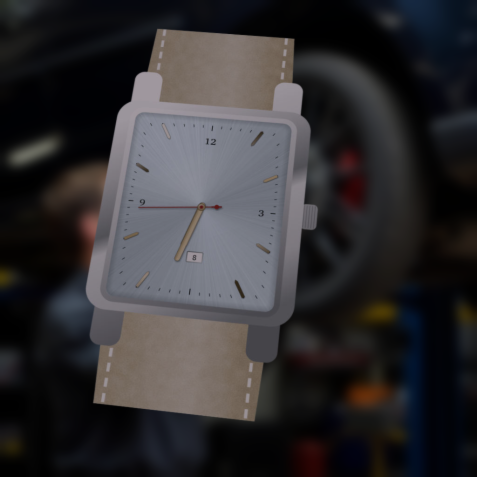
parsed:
6:32:44
